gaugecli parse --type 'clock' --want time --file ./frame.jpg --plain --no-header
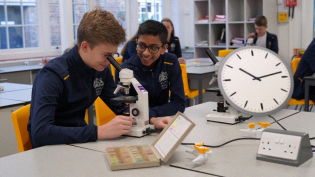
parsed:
10:13
